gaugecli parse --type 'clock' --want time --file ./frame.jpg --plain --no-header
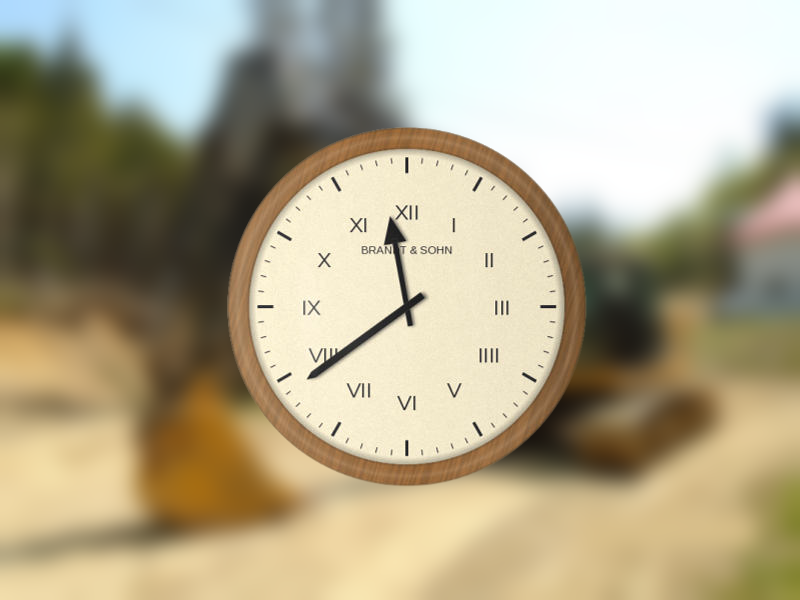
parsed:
11:39
